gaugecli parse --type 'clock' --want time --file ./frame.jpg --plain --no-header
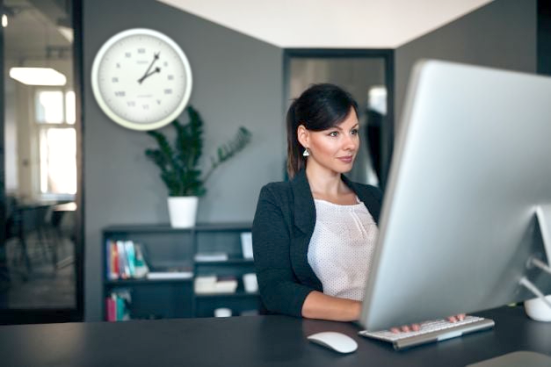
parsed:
2:06
